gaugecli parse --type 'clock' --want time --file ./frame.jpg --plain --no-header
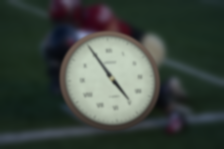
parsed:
4:55
